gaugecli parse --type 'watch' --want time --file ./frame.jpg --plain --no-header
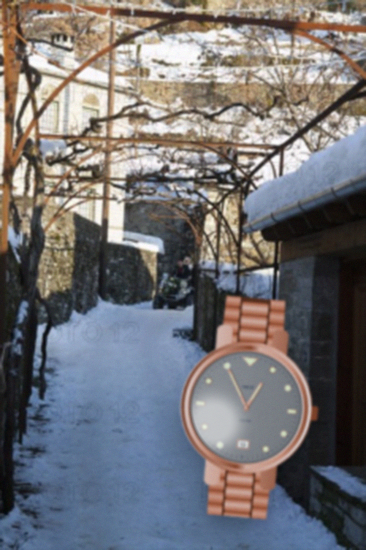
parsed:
12:55
